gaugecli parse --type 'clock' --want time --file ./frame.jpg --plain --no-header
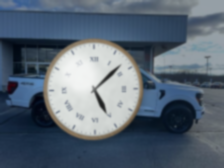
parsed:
5:08
